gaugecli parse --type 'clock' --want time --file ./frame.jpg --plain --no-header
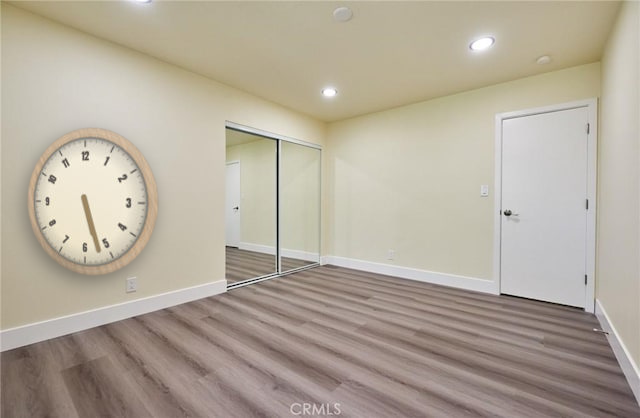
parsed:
5:27
